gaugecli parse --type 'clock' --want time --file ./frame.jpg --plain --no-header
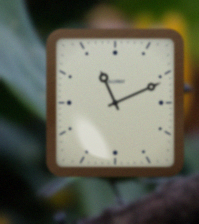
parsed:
11:11
